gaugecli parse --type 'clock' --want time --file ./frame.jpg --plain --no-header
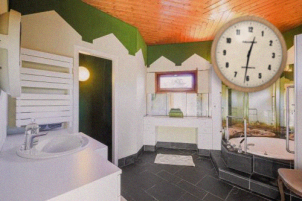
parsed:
12:31
